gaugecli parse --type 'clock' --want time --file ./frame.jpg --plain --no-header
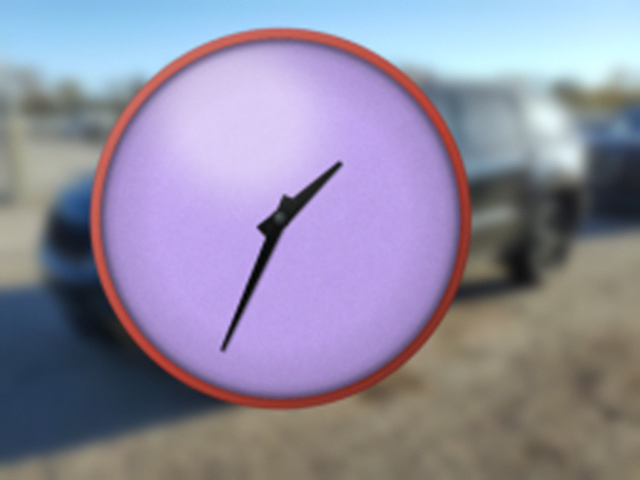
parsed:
1:34
